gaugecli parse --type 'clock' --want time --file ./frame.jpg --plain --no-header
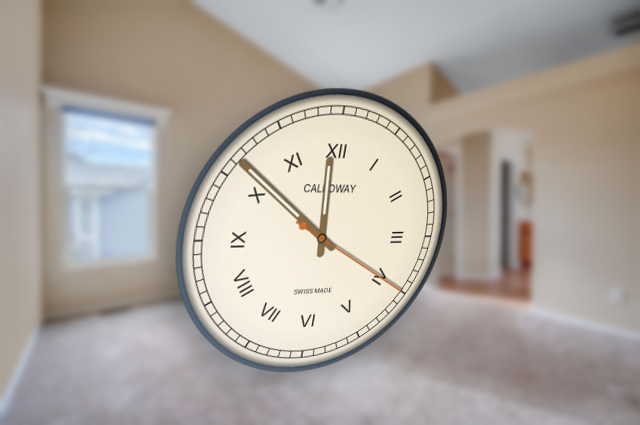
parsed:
11:51:20
